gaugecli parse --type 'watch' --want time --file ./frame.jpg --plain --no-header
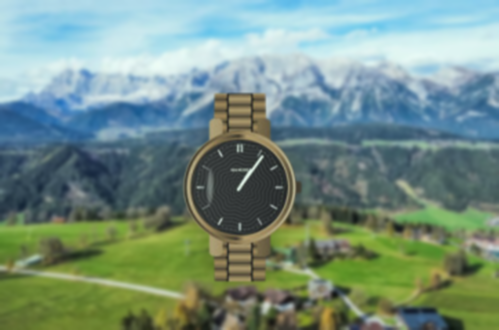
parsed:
1:06
